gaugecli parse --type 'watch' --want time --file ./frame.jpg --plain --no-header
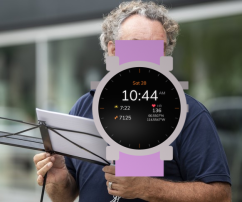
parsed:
10:44
